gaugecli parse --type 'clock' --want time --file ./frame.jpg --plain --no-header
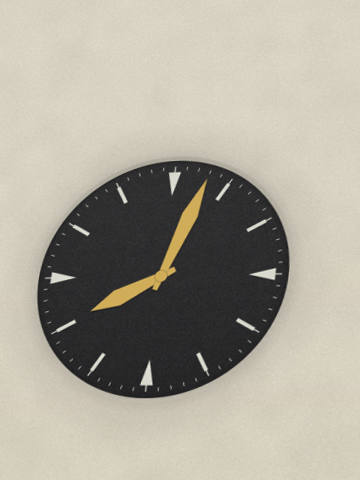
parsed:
8:03
